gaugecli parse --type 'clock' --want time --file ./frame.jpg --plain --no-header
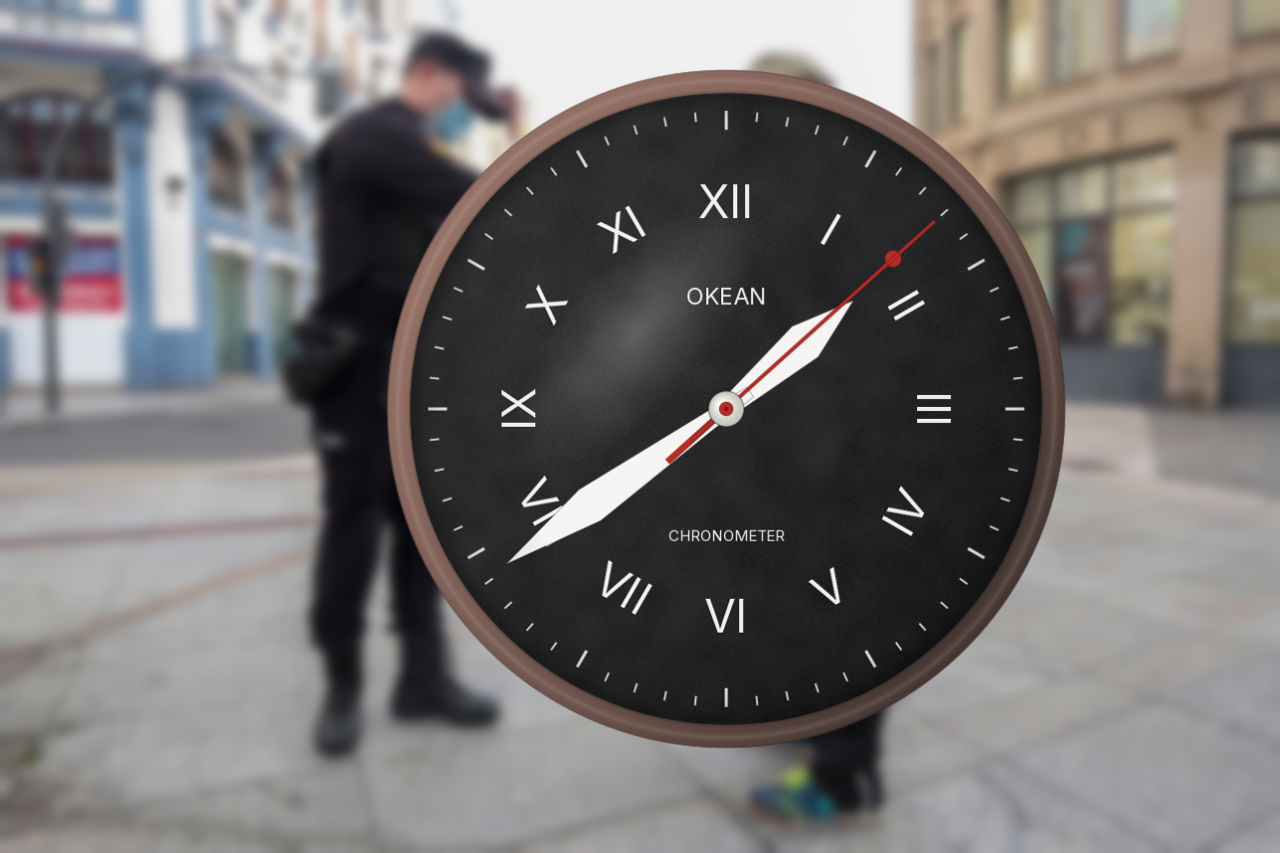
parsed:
1:39:08
